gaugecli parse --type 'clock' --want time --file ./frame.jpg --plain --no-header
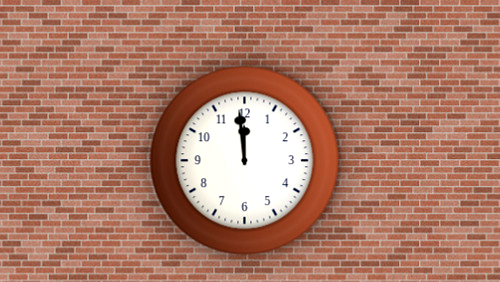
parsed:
11:59
